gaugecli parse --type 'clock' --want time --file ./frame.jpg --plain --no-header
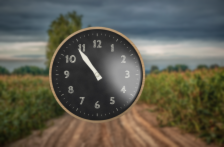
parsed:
10:54
